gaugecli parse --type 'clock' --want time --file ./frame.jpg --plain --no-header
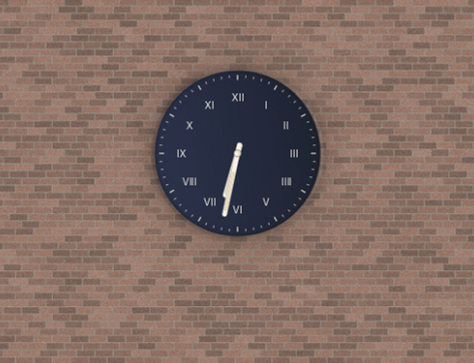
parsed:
6:32
